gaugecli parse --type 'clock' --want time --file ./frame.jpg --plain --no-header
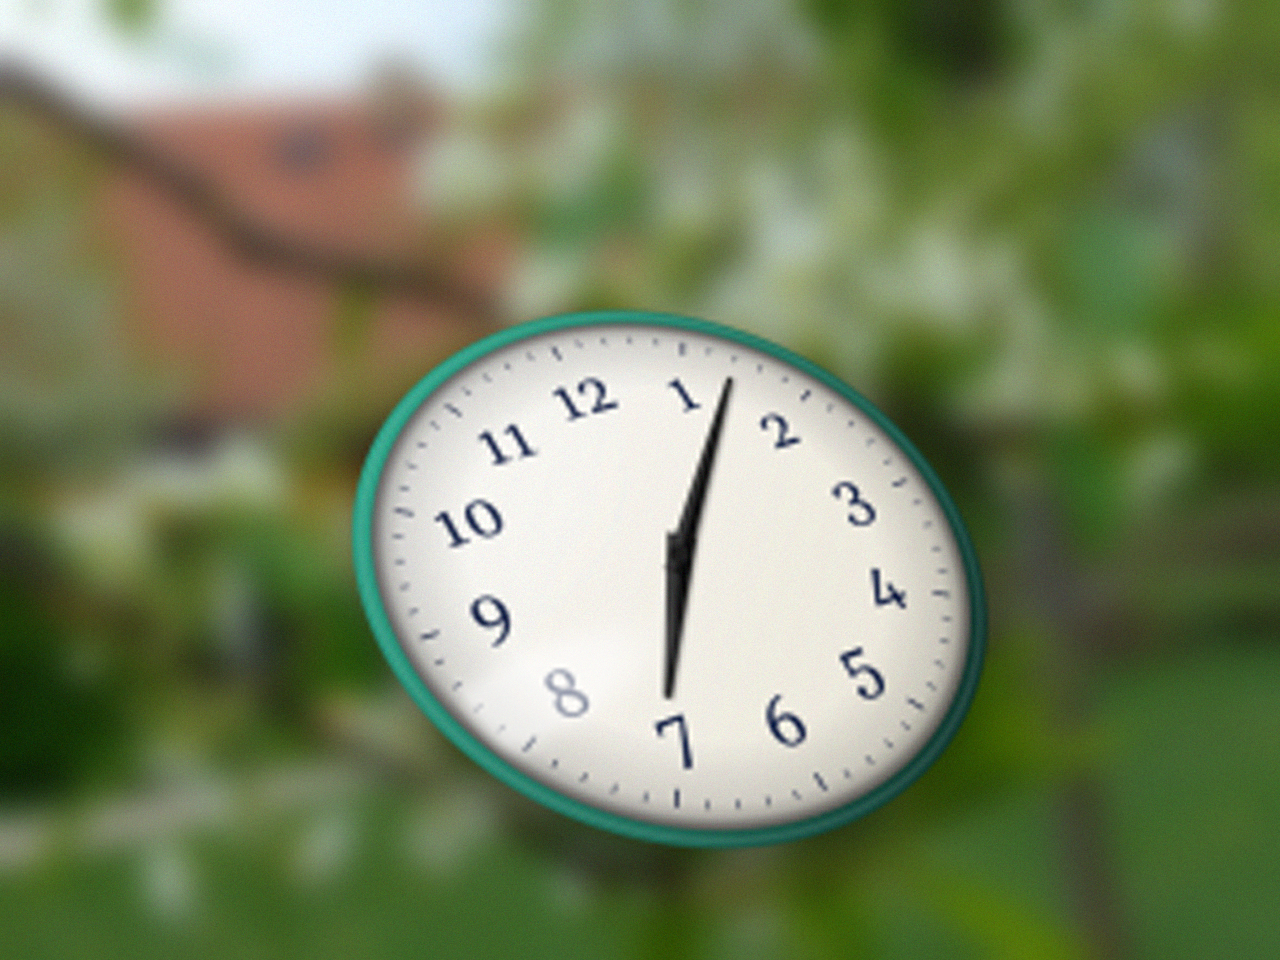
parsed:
7:07
